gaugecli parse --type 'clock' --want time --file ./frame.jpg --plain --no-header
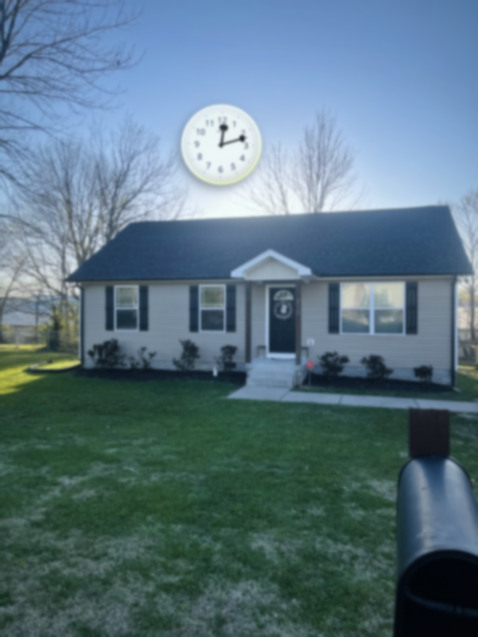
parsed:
12:12
